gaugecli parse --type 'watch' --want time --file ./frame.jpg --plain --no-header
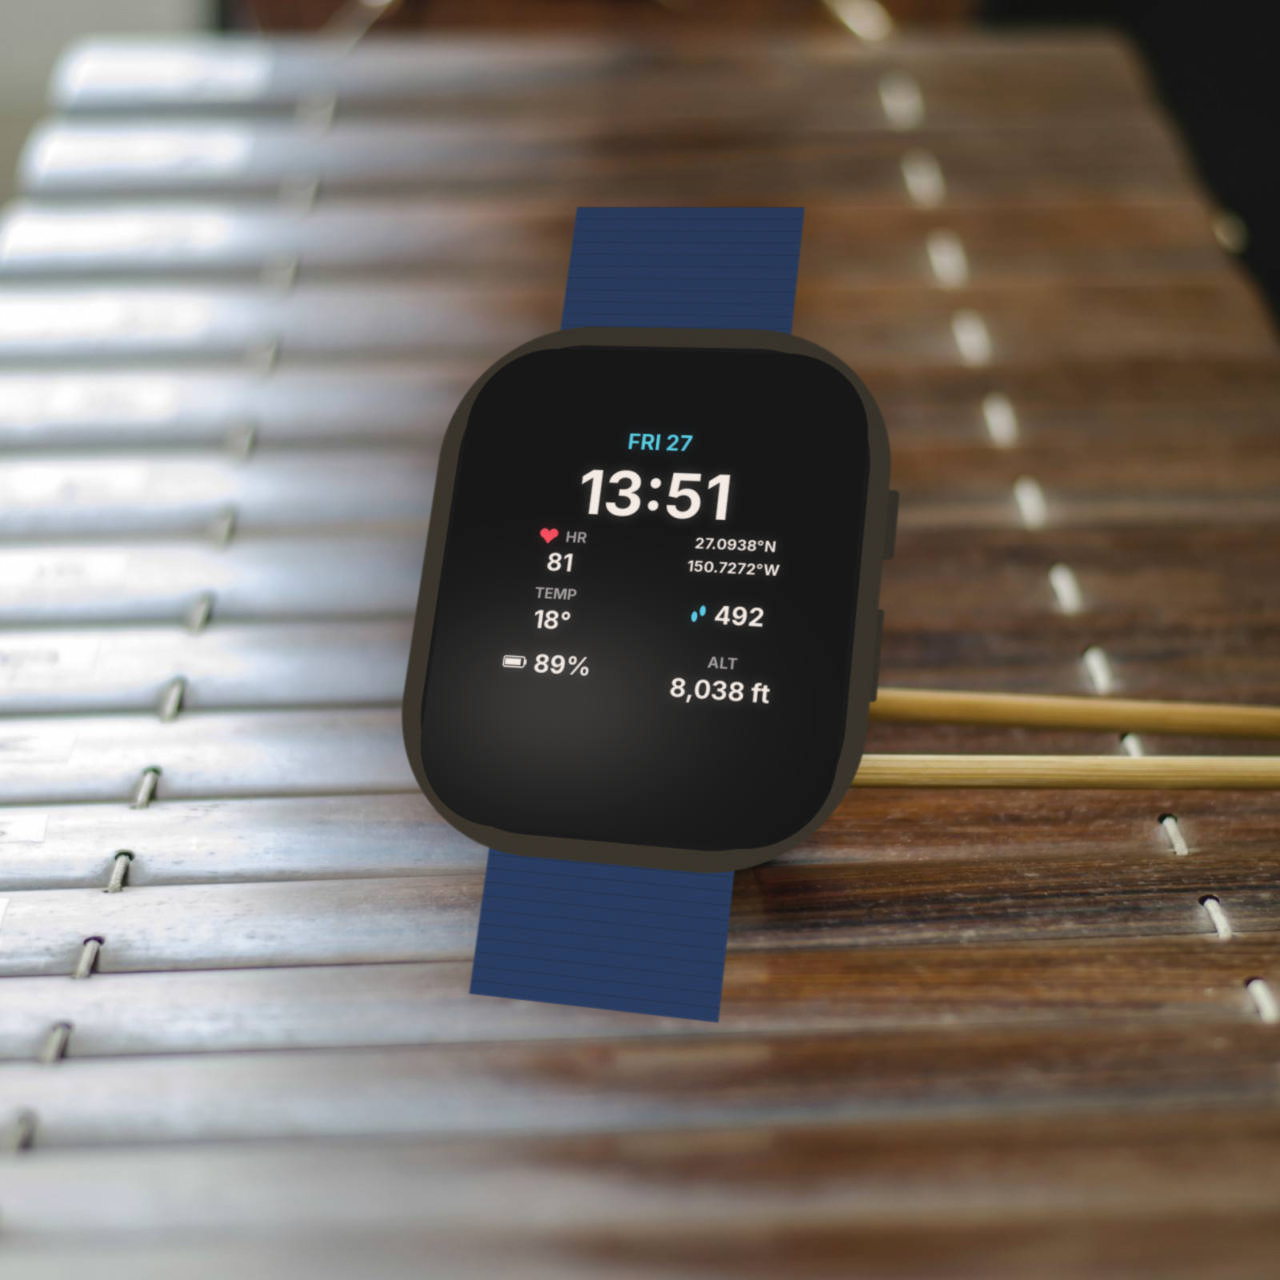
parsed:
13:51
